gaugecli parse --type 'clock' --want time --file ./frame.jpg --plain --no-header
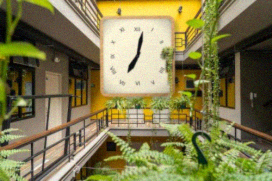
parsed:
7:02
